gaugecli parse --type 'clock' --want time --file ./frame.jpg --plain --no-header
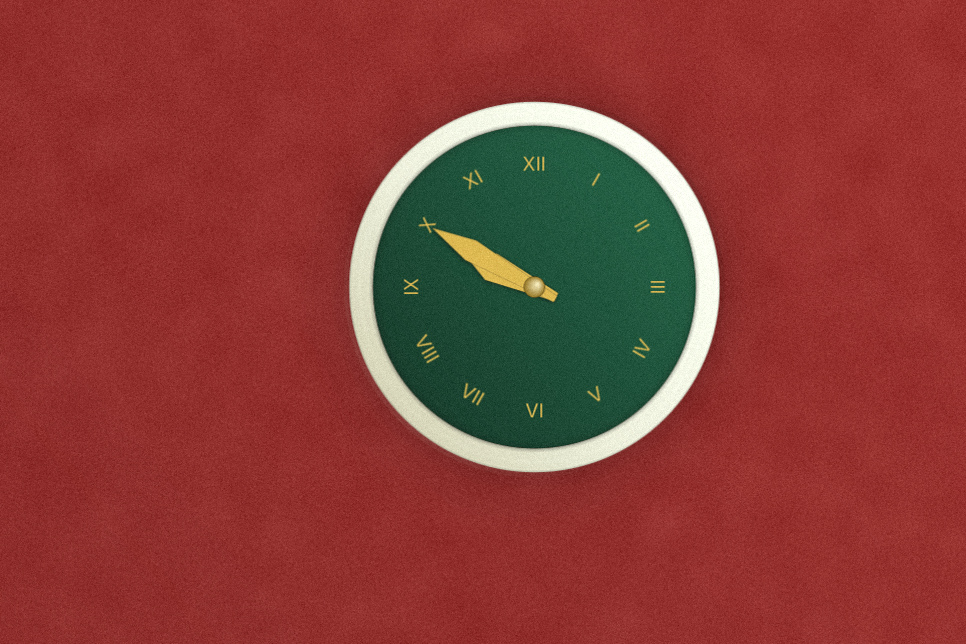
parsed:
9:50
